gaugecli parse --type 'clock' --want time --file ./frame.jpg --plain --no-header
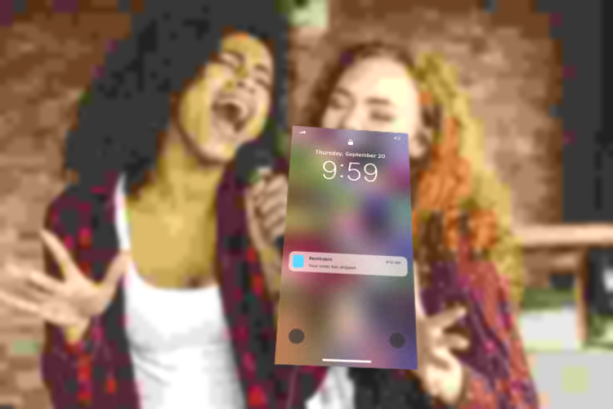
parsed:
9:59
